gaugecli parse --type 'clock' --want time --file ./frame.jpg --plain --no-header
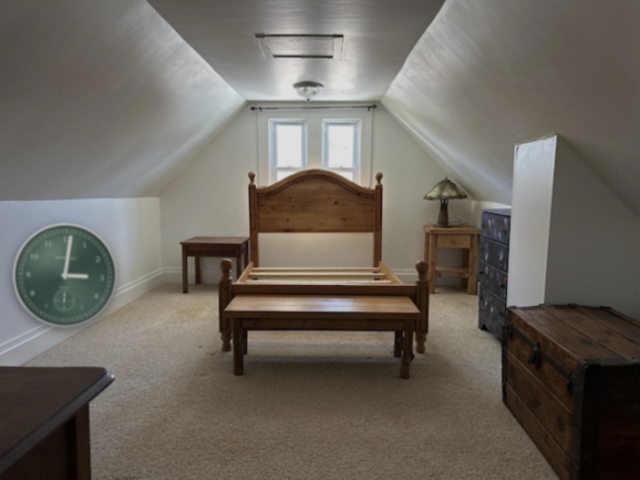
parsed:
3:01
